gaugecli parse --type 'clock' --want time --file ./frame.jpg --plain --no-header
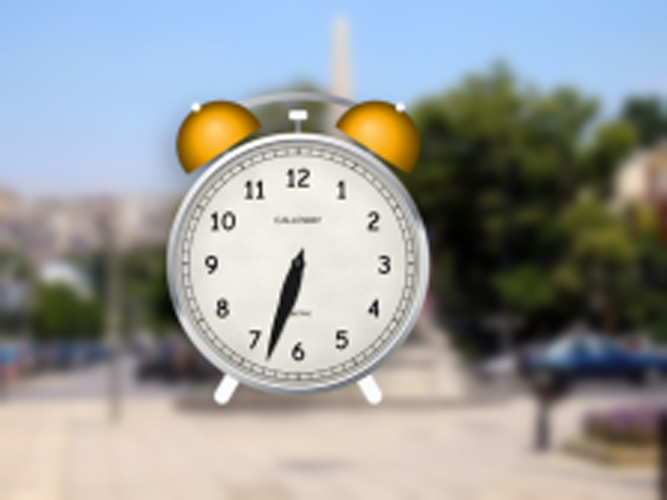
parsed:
6:33
